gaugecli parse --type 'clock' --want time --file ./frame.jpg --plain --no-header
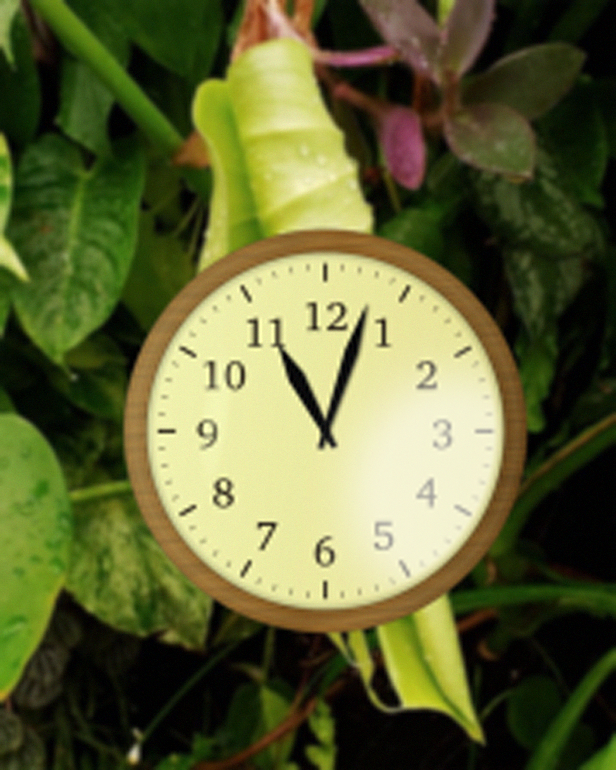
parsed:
11:03
